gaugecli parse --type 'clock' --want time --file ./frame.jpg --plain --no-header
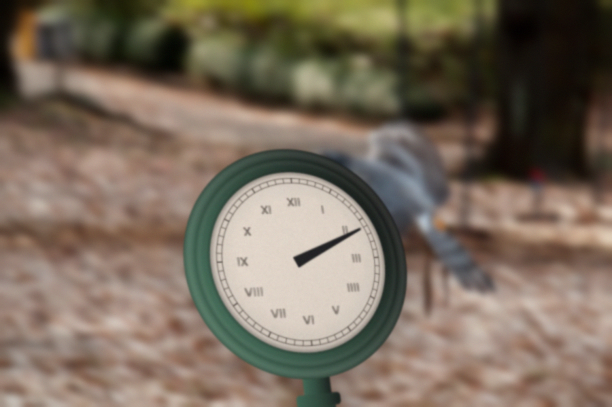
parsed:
2:11
